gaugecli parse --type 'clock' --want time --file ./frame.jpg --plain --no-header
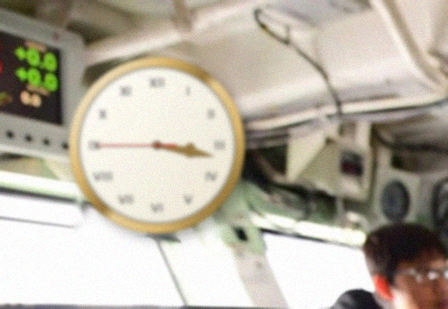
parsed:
3:16:45
